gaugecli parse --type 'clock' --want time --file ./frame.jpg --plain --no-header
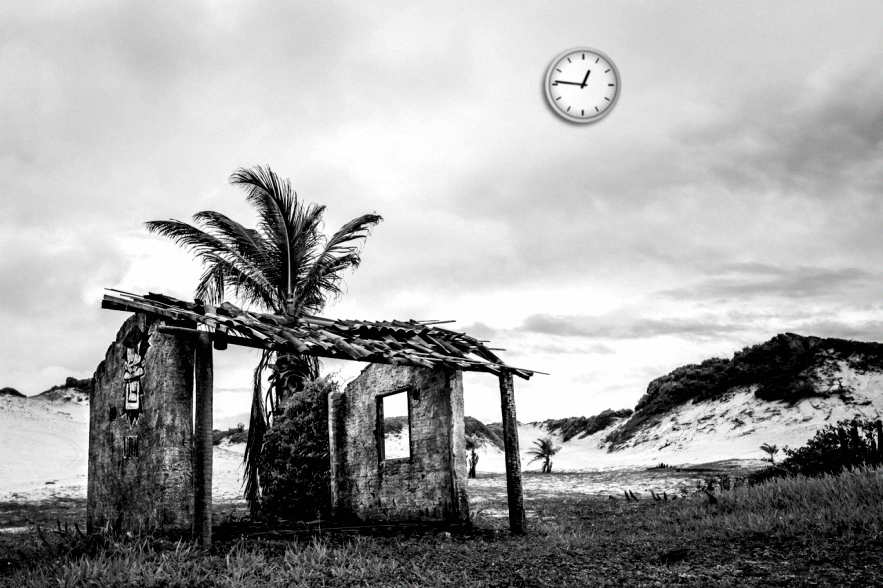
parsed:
12:46
